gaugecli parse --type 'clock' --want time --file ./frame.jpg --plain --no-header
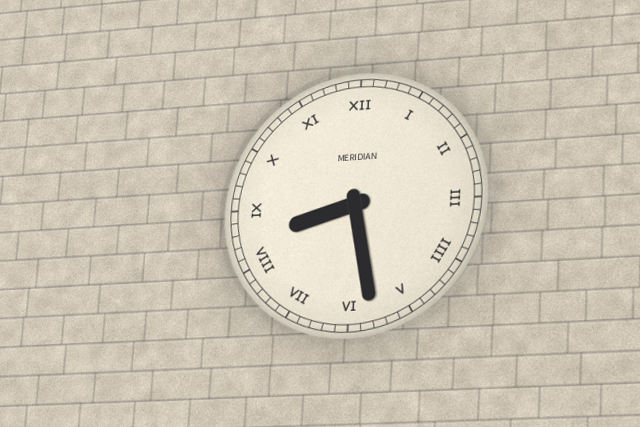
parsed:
8:28
